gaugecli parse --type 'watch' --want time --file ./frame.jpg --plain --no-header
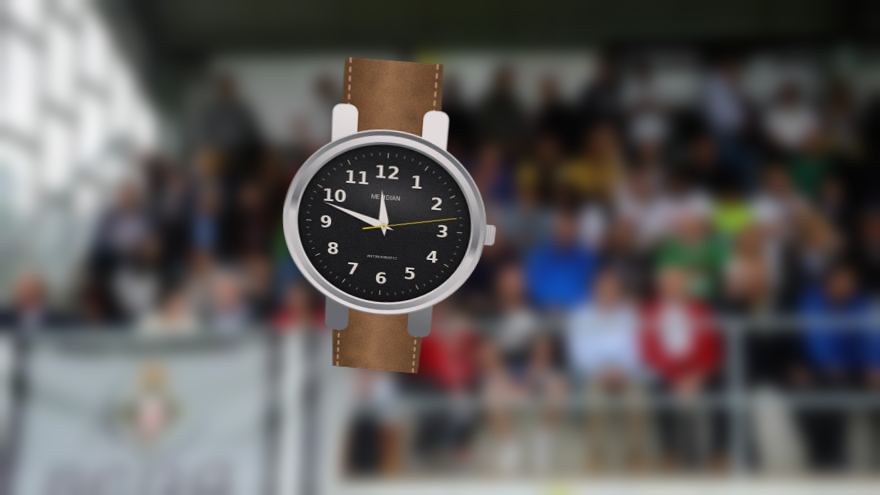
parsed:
11:48:13
